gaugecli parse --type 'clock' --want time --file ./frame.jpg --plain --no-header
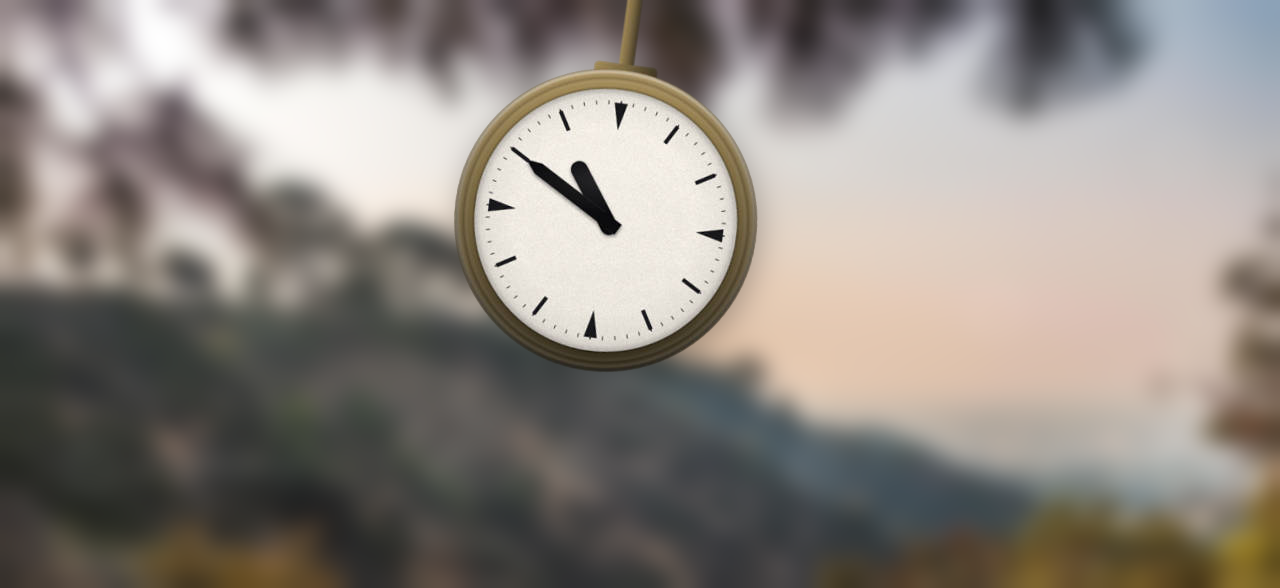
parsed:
10:50
